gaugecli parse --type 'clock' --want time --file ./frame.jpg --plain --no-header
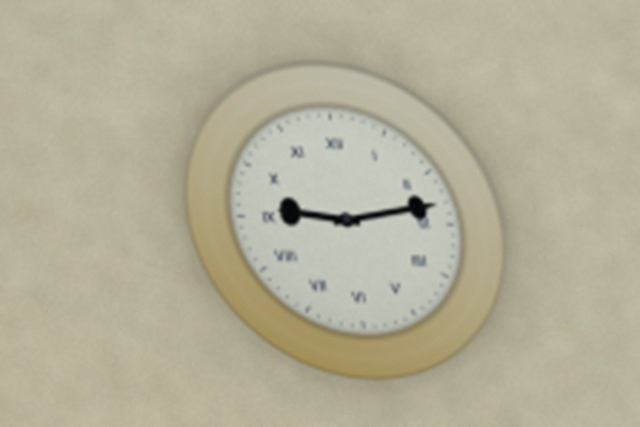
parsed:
9:13
